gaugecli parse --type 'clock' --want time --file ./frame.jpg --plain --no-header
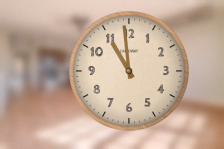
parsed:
10:59
